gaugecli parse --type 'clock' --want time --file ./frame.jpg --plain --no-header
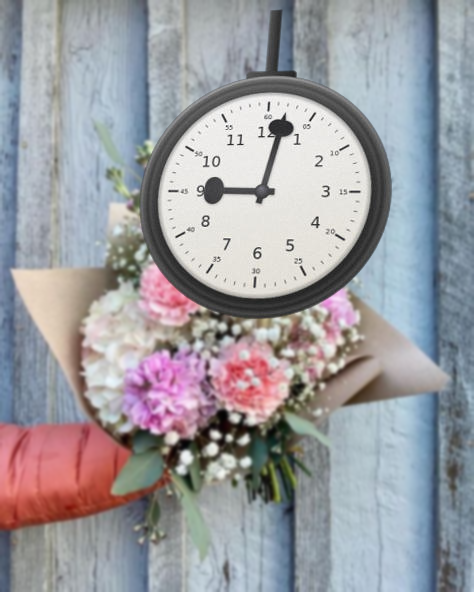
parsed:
9:02
